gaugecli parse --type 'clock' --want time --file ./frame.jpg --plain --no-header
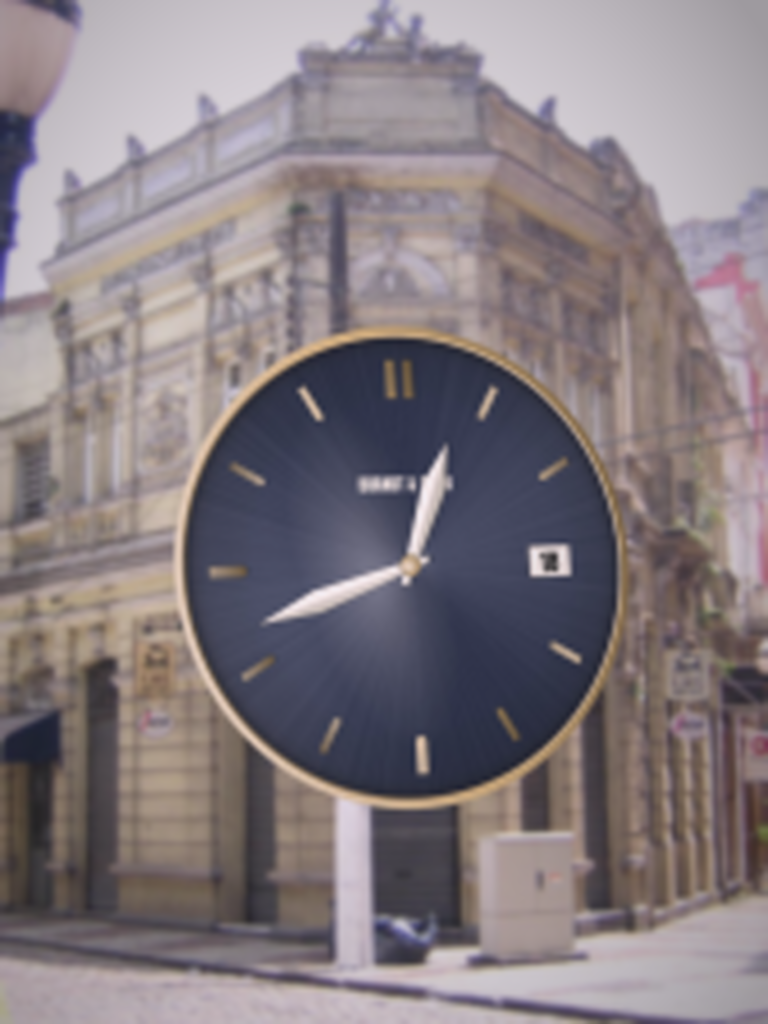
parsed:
12:42
